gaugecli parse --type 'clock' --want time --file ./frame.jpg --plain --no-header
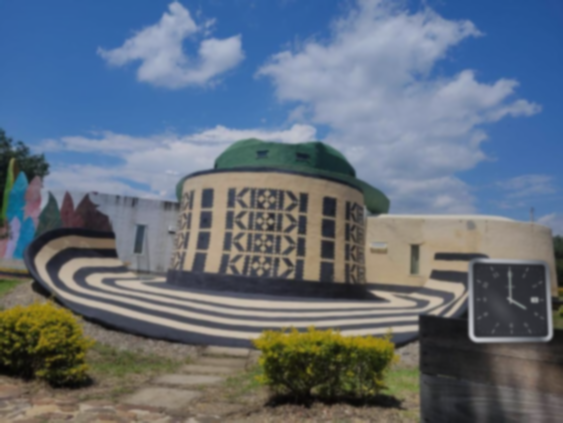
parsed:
4:00
